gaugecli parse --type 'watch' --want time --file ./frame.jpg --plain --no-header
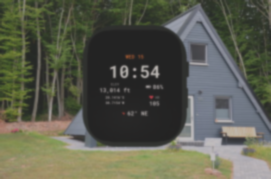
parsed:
10:54
